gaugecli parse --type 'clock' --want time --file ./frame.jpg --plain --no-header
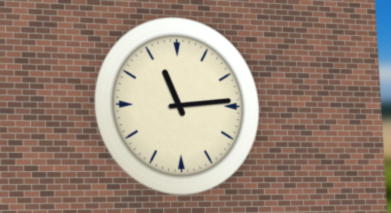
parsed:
11:14
